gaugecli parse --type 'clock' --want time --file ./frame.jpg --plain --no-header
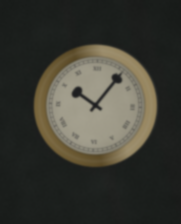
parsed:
10:06
